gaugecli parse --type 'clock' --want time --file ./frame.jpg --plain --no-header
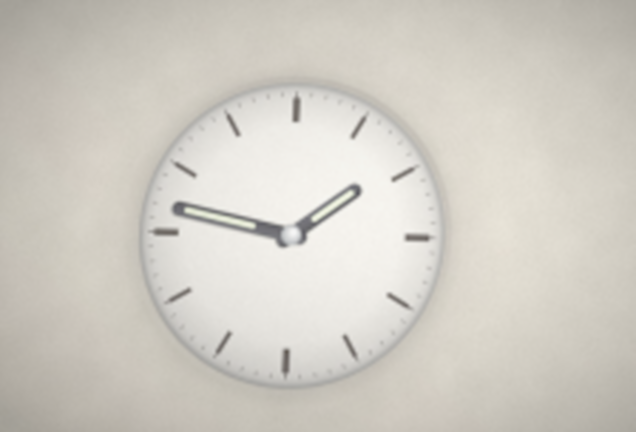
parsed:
1:47
